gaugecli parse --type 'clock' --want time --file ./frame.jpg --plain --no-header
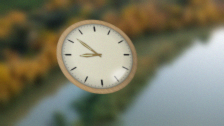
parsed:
8:52
